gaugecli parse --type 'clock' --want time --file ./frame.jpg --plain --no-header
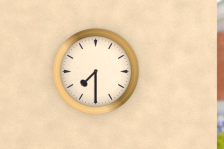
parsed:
7:30
